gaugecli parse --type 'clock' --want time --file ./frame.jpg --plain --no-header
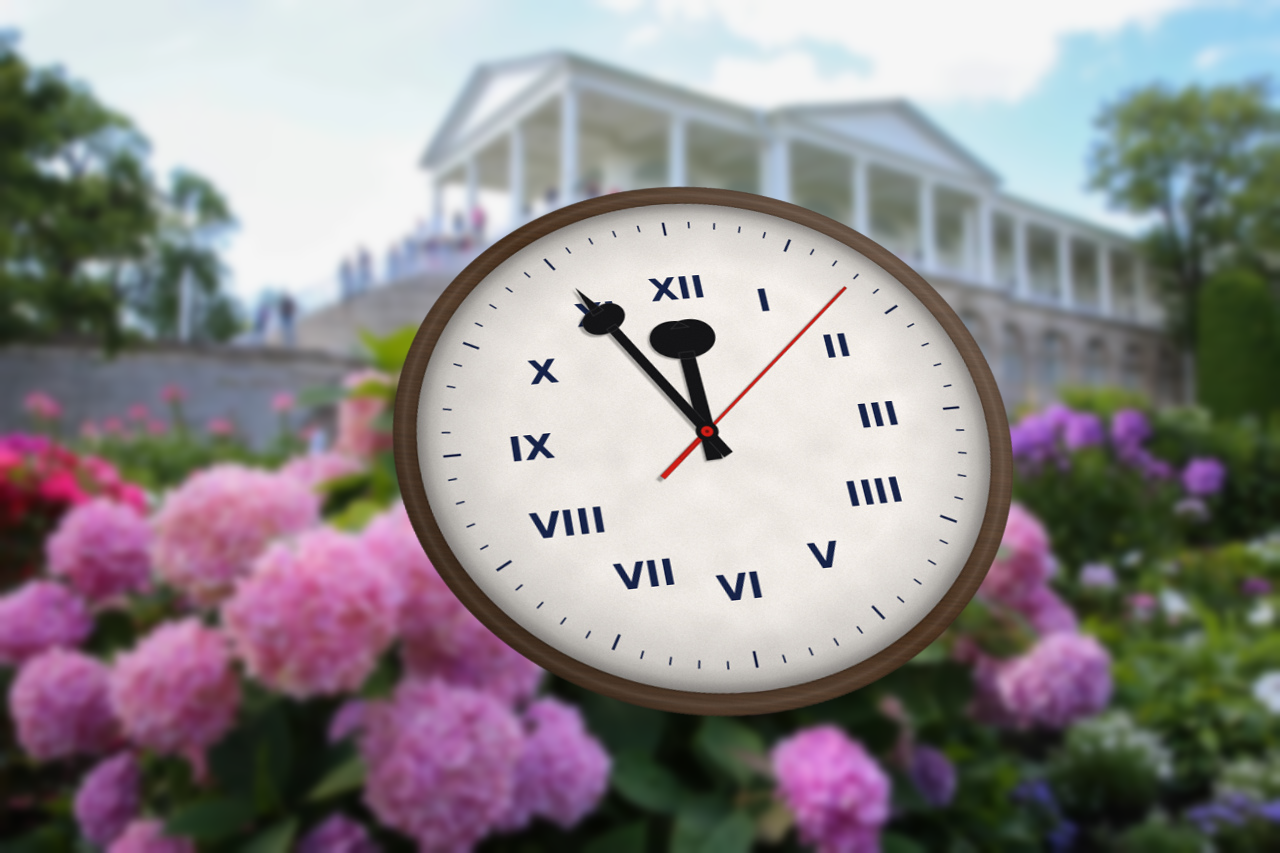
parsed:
11:55:08
